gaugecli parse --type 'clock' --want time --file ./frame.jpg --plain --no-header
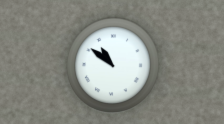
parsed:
10:51
